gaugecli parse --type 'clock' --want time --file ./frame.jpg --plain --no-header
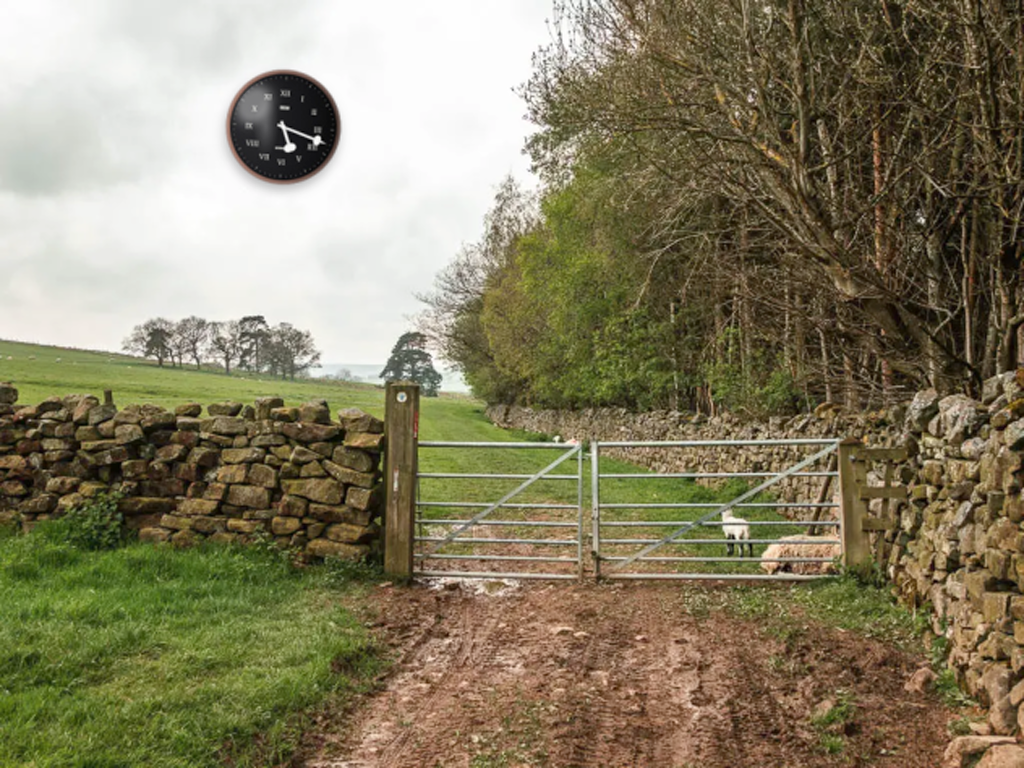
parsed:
5:18
